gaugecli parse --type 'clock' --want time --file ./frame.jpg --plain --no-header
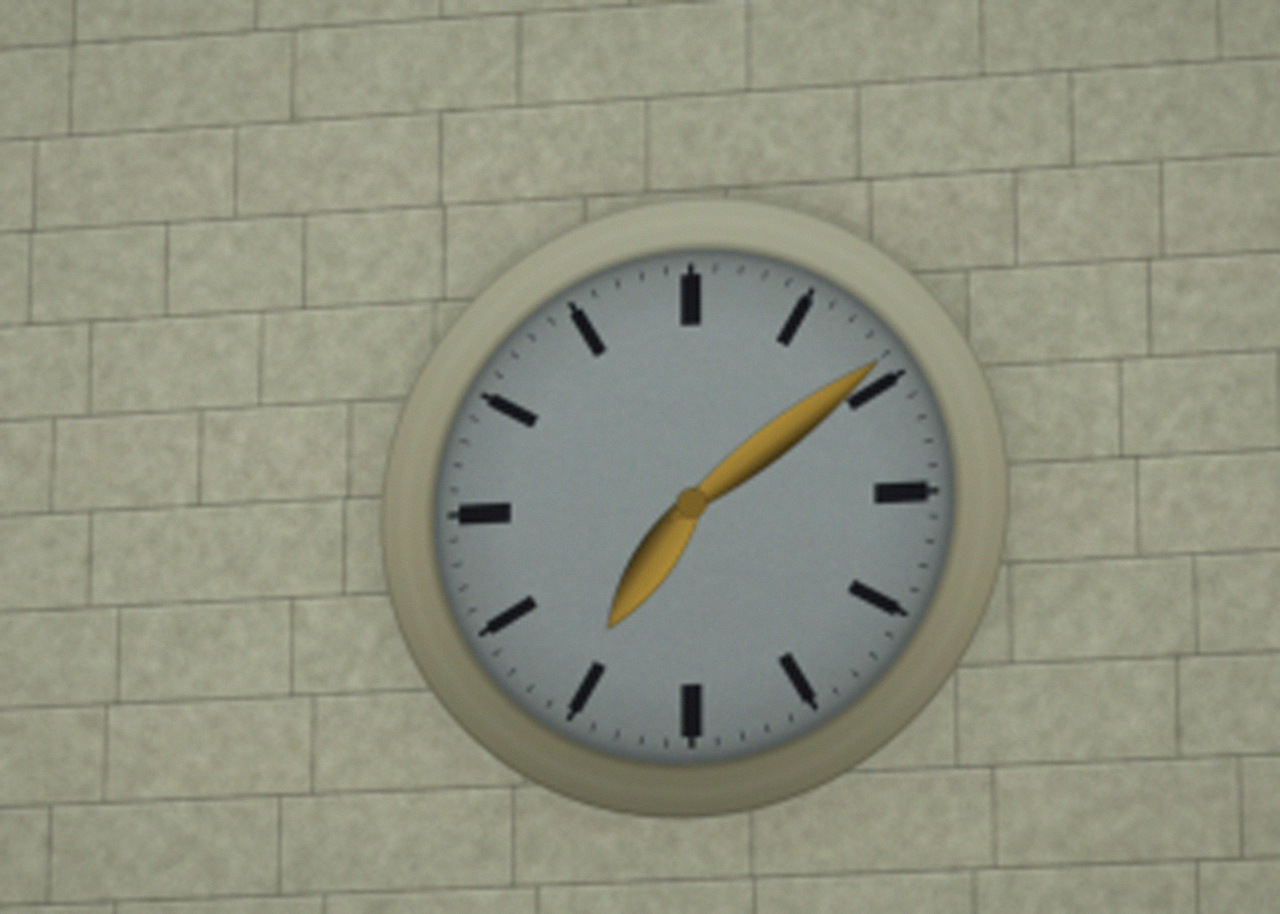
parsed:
7:09
